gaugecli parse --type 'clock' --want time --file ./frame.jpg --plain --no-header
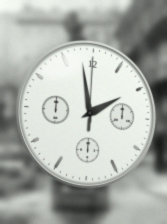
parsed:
1:58
